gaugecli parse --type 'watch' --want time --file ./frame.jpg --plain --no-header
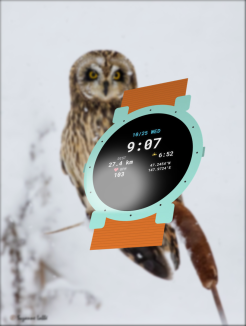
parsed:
9:07
